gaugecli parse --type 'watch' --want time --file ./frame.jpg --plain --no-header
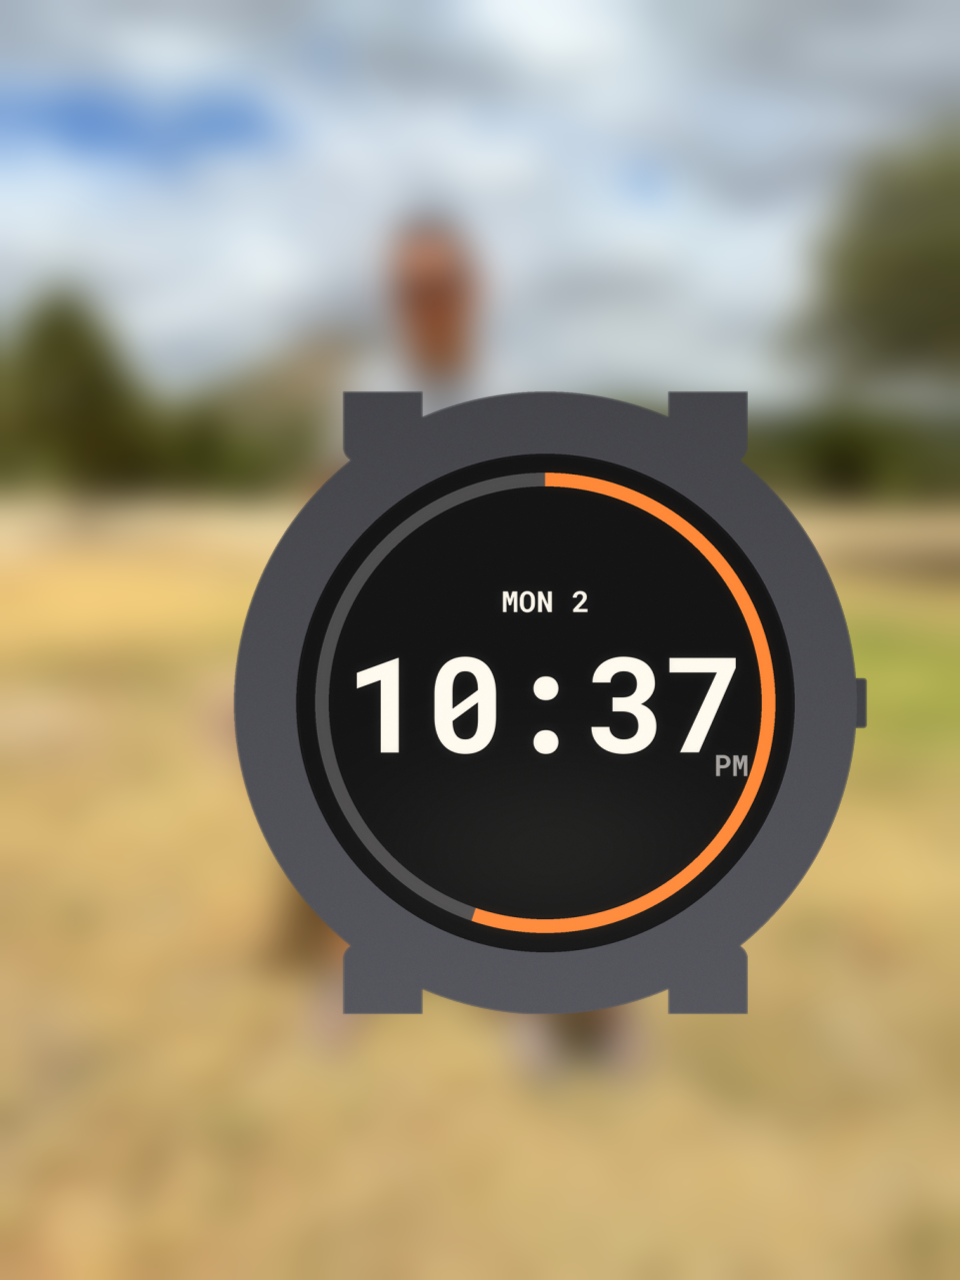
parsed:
10:37
